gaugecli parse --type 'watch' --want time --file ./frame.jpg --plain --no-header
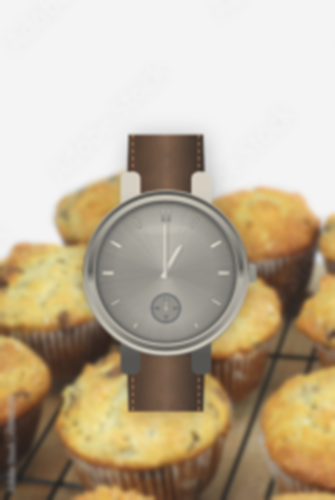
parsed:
1:00
